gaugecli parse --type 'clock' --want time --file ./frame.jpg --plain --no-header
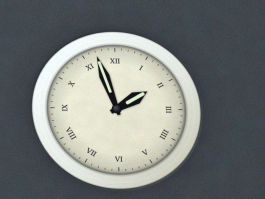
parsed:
1:57
